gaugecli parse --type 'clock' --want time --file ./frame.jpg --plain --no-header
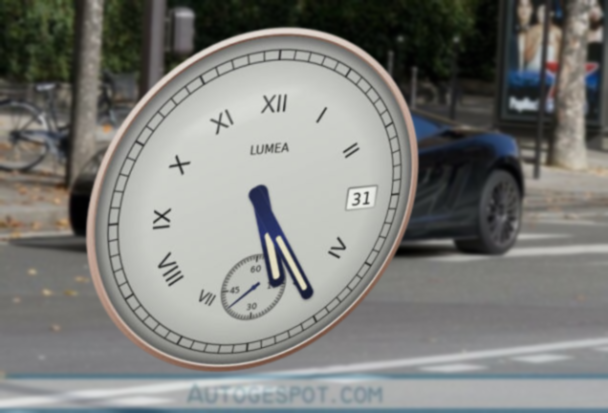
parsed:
5:24:39
